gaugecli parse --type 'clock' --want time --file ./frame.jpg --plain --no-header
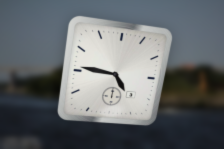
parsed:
4:46
